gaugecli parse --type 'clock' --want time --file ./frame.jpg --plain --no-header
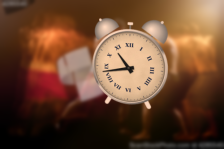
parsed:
10:43
